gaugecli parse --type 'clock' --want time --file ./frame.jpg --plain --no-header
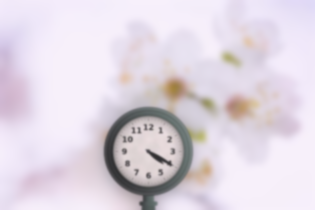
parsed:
4:20
